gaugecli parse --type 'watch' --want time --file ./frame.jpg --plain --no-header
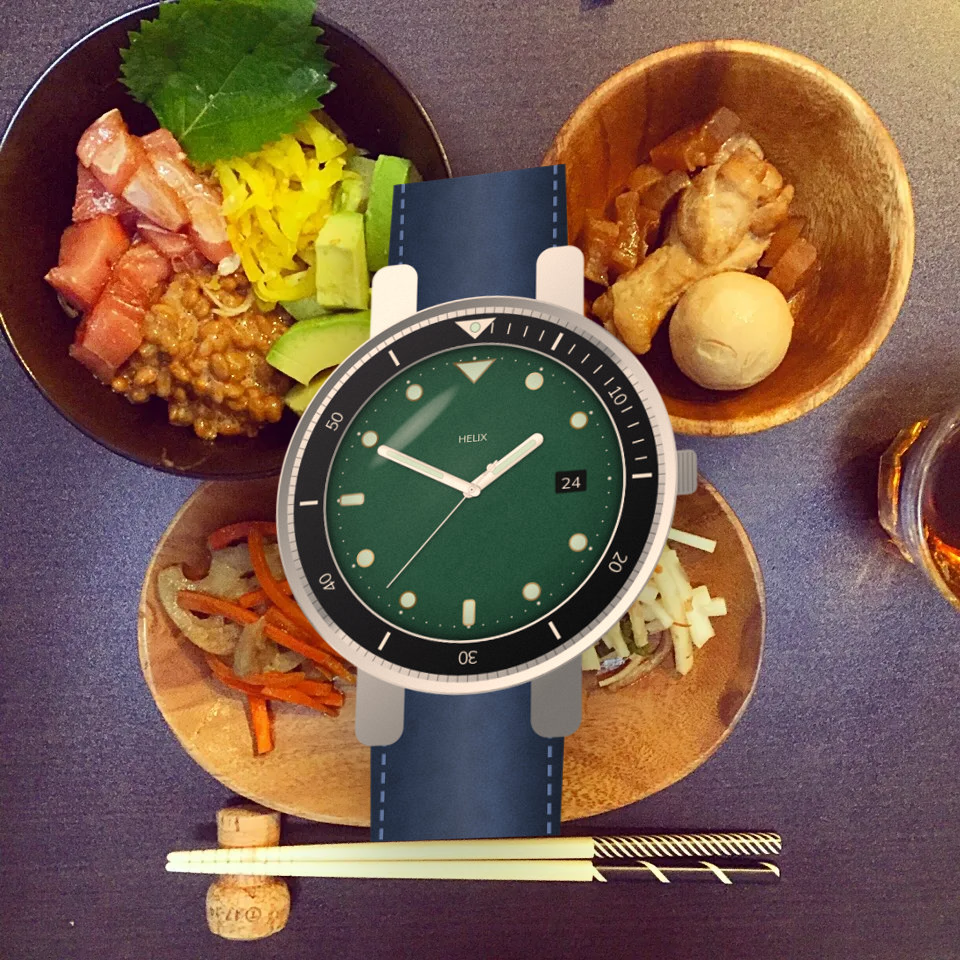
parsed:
1:49:37
